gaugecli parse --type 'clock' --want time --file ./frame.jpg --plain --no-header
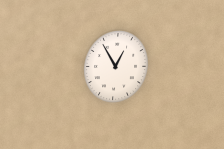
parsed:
12:54
